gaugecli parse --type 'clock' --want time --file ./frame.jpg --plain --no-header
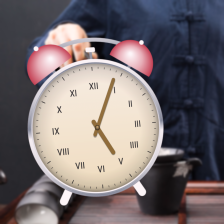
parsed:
5:04
